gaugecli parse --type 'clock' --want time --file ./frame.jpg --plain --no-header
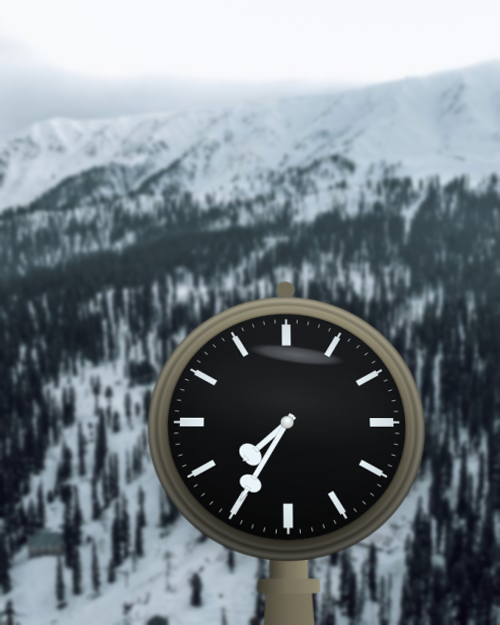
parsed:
7:35
